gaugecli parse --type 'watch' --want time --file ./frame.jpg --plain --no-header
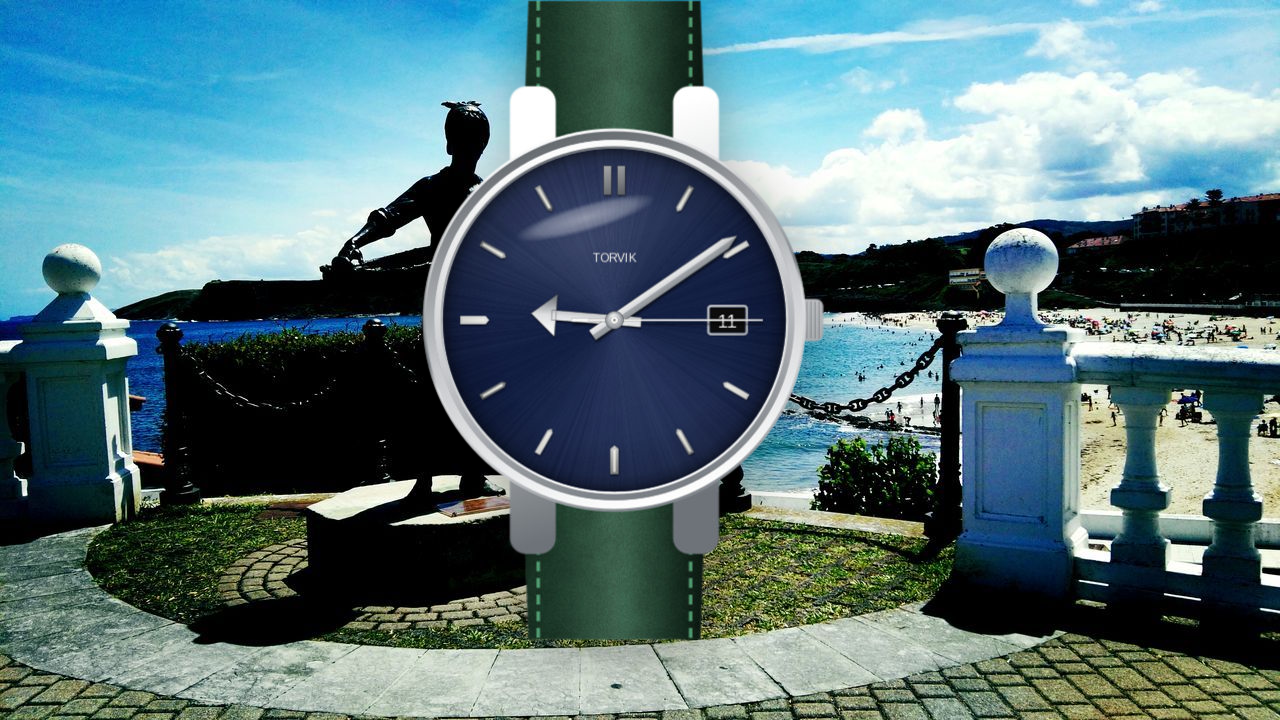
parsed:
9:09:15
